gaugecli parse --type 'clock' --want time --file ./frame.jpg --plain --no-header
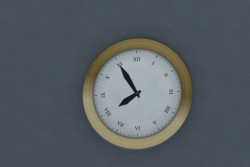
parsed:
7:55
